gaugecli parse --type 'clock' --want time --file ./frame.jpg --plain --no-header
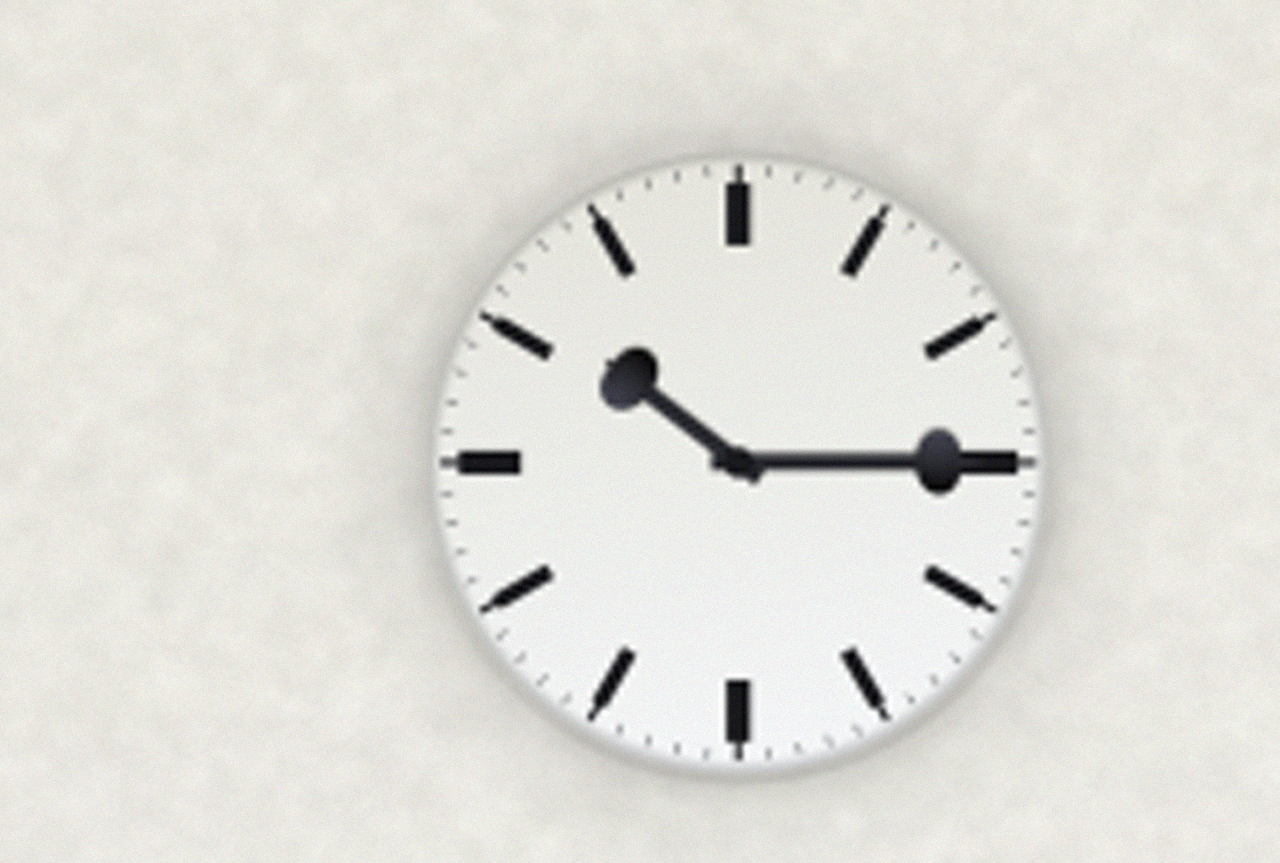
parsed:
10:15
